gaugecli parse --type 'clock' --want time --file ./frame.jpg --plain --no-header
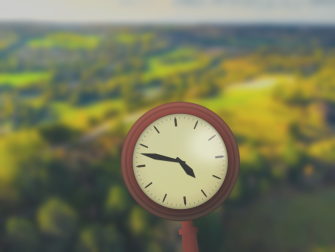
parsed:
4:48
